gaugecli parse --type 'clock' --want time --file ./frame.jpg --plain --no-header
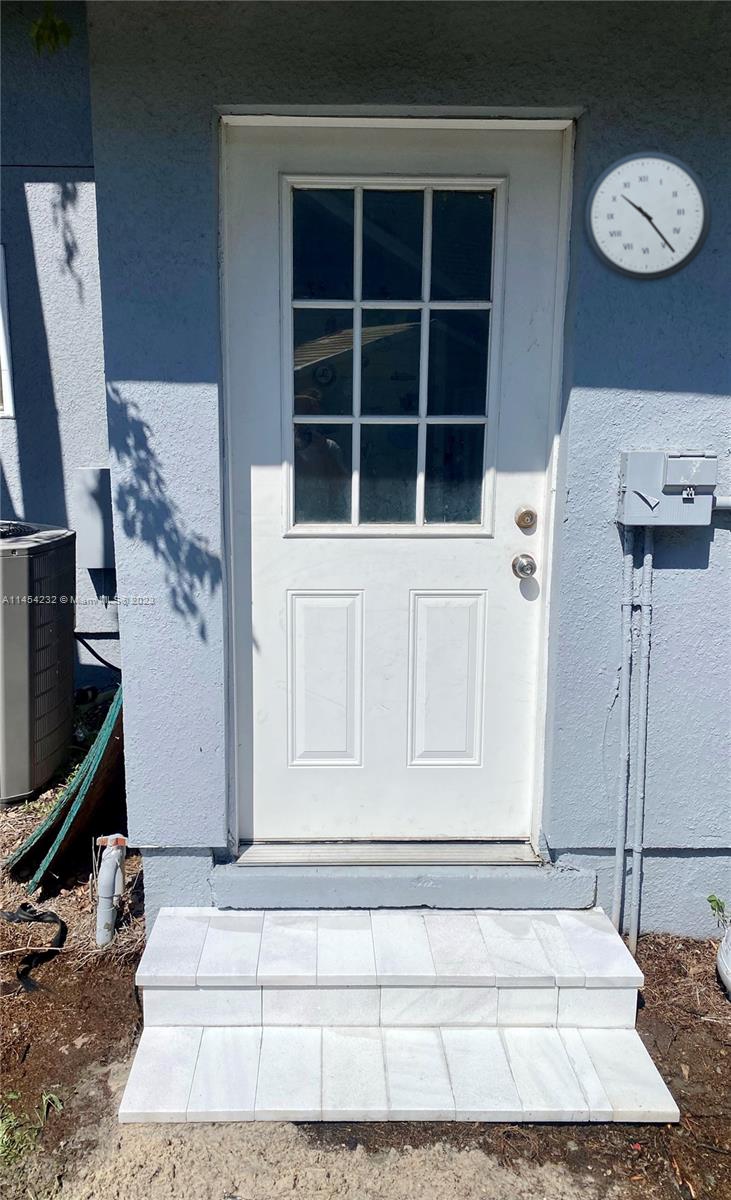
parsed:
10:24
